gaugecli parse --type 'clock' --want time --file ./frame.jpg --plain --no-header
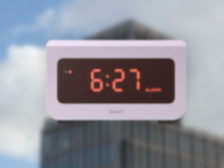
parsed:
6:27
